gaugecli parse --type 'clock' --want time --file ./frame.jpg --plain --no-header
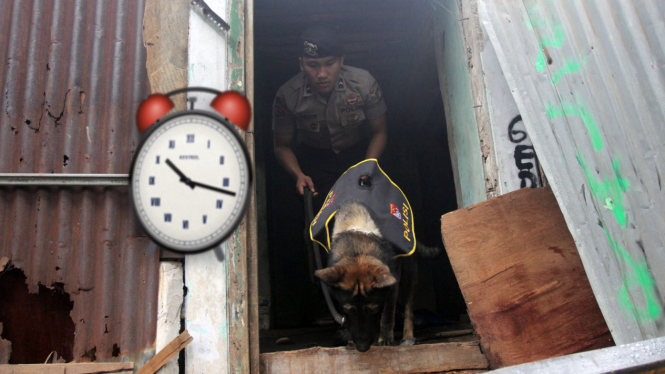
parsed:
10:17
